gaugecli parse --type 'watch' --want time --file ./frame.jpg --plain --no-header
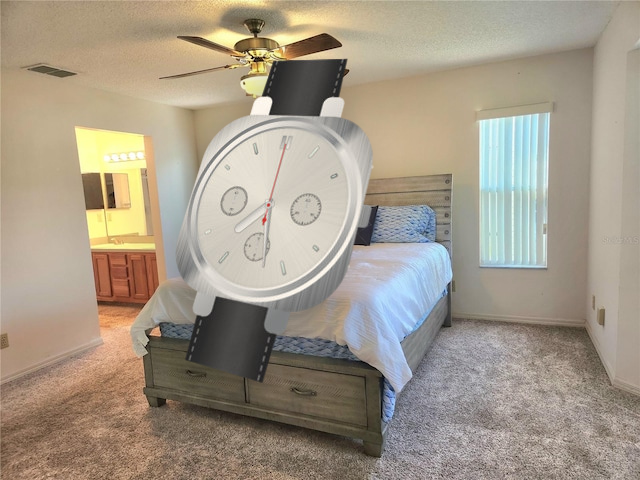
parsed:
7:28
